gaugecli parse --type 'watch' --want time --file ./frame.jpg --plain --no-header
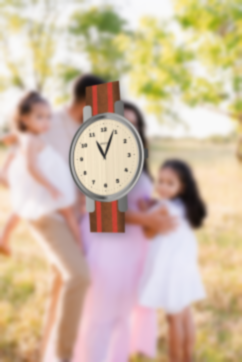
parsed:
11:04
